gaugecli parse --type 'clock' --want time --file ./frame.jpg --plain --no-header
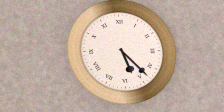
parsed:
5:23
